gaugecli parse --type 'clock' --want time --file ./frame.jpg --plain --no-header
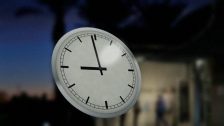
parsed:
8:59
